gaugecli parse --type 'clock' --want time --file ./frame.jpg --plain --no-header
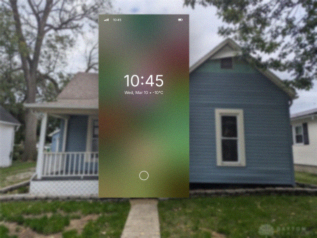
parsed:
10:45
